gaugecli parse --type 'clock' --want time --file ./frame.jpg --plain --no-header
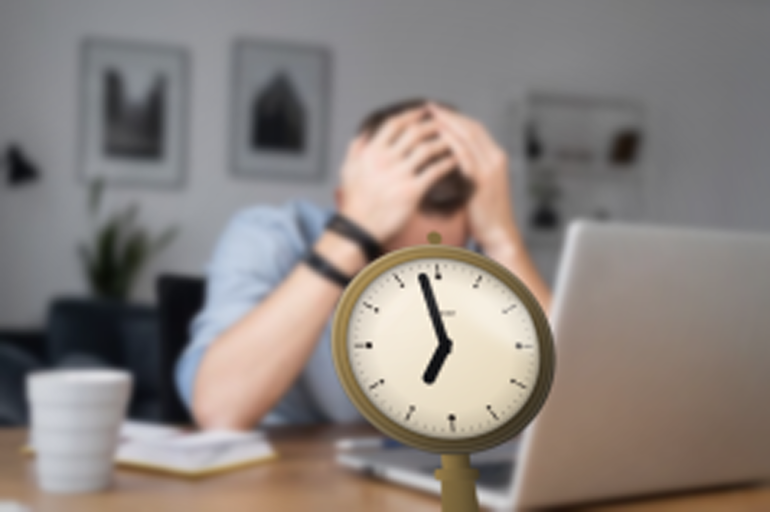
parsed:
6:58
